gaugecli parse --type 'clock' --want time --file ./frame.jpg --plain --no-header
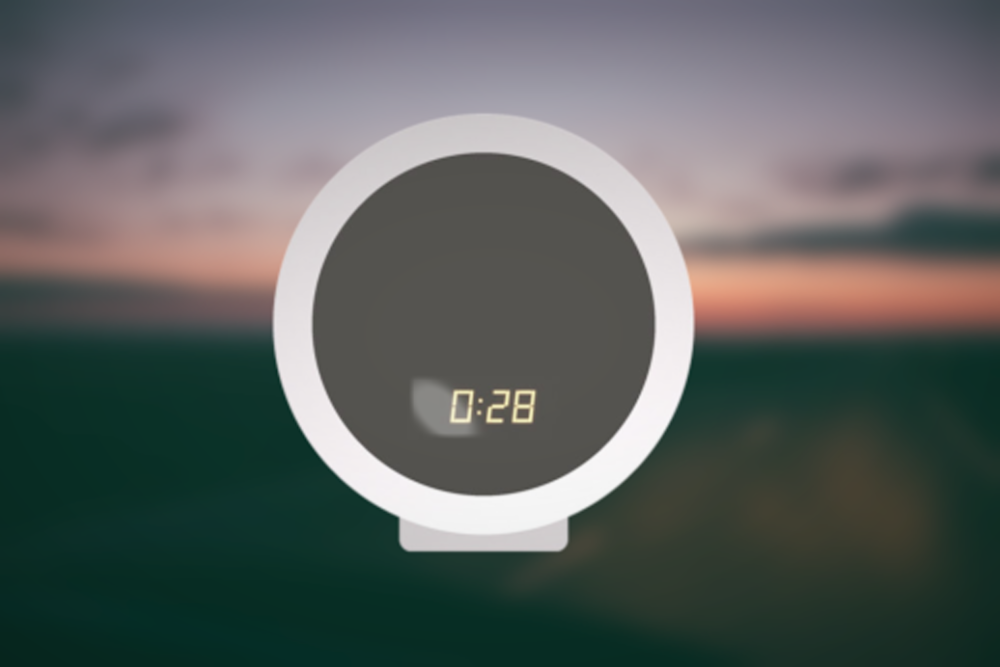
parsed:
0:28
